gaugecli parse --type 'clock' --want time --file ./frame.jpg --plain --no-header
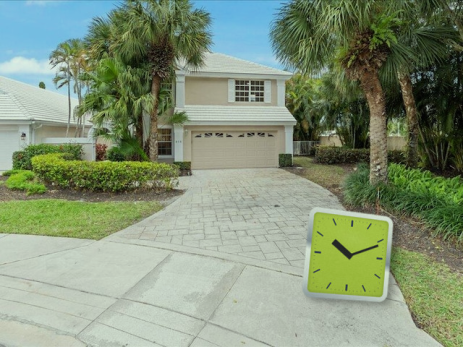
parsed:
10:11
